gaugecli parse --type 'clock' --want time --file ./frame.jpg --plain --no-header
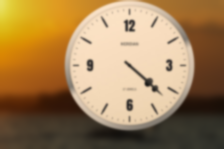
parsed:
4:22
